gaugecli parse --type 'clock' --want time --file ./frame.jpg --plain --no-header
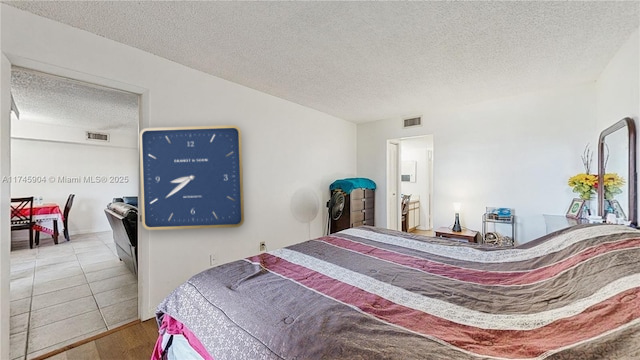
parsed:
8:39
